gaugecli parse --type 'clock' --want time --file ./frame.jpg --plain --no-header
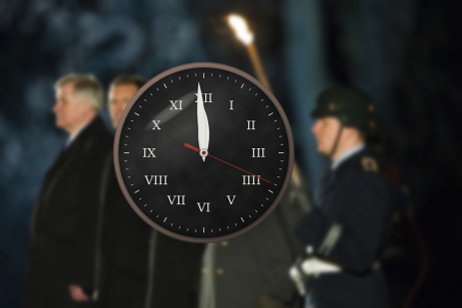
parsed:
11:59:19
